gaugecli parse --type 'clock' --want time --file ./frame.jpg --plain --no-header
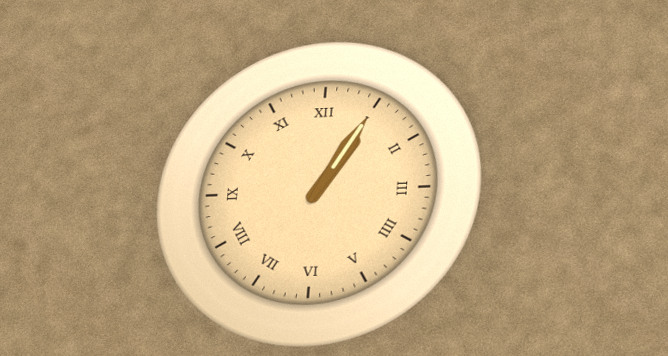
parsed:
1:05
